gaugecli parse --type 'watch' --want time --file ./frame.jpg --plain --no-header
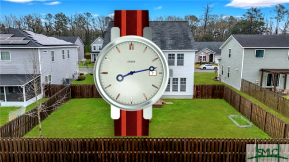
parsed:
8:13
